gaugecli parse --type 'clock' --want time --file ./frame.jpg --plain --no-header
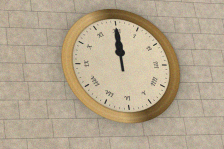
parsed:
12:00
